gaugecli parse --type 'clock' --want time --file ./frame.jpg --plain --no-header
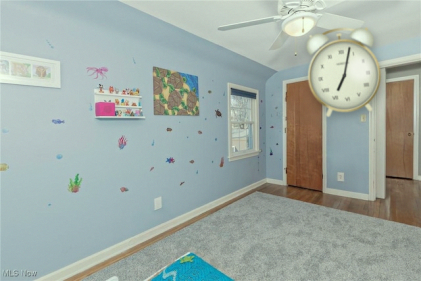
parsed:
7:03
